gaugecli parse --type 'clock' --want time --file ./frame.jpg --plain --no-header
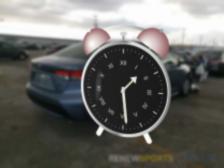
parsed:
1:29
